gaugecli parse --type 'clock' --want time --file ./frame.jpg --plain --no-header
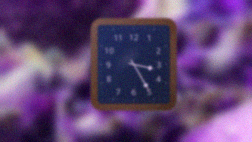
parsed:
3:25
